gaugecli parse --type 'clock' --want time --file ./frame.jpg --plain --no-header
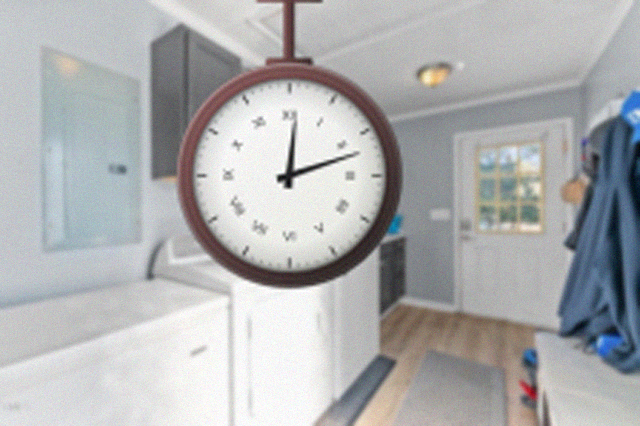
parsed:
12:12
